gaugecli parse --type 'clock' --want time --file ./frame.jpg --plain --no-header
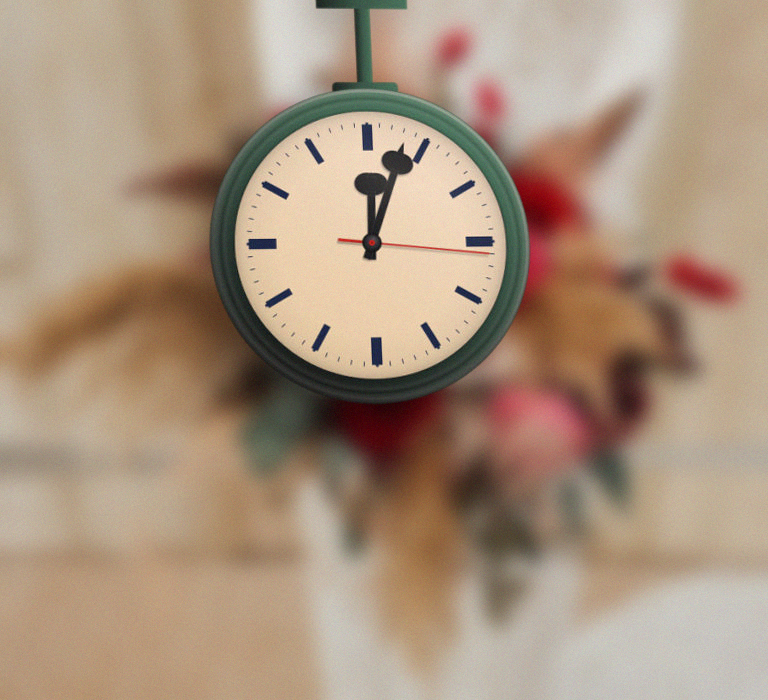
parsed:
12:03:16
